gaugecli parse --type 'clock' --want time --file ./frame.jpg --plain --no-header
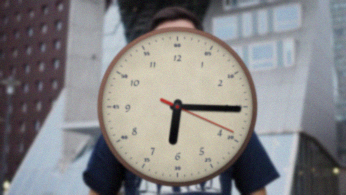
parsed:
6:15:19
